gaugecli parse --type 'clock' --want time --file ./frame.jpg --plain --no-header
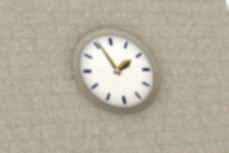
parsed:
1:56
